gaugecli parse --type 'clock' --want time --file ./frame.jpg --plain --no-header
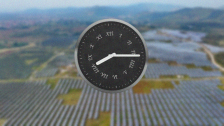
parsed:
8:16
